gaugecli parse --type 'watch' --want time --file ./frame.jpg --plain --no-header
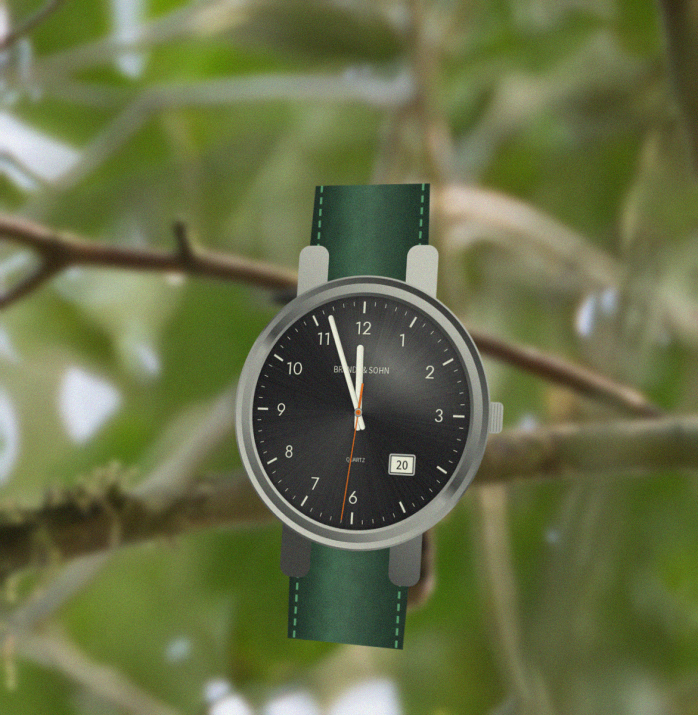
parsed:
11:56:31
